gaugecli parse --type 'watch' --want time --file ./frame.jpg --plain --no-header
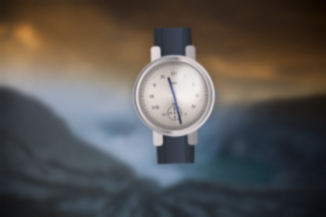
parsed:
11:28
